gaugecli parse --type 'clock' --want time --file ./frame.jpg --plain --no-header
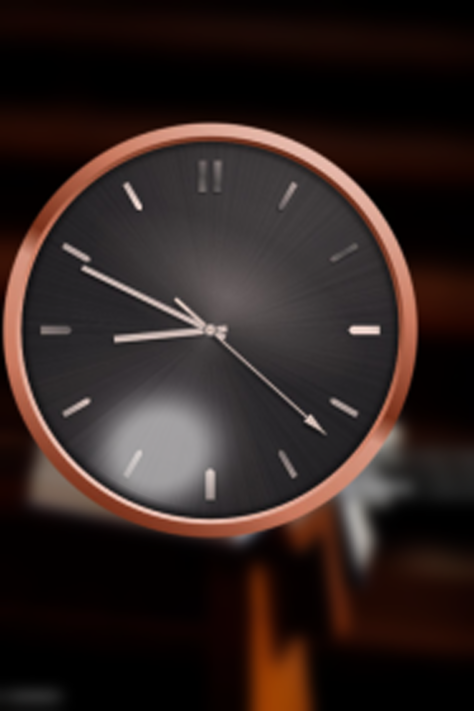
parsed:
8:49:22
